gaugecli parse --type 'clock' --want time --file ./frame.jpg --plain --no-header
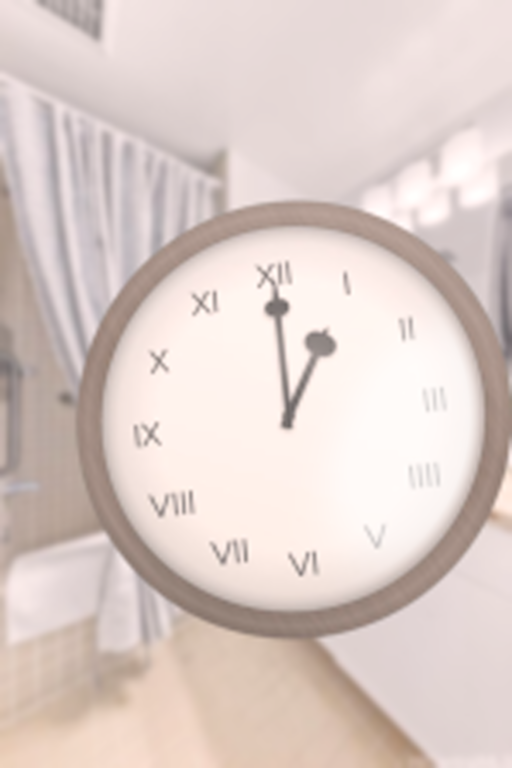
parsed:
1:00
